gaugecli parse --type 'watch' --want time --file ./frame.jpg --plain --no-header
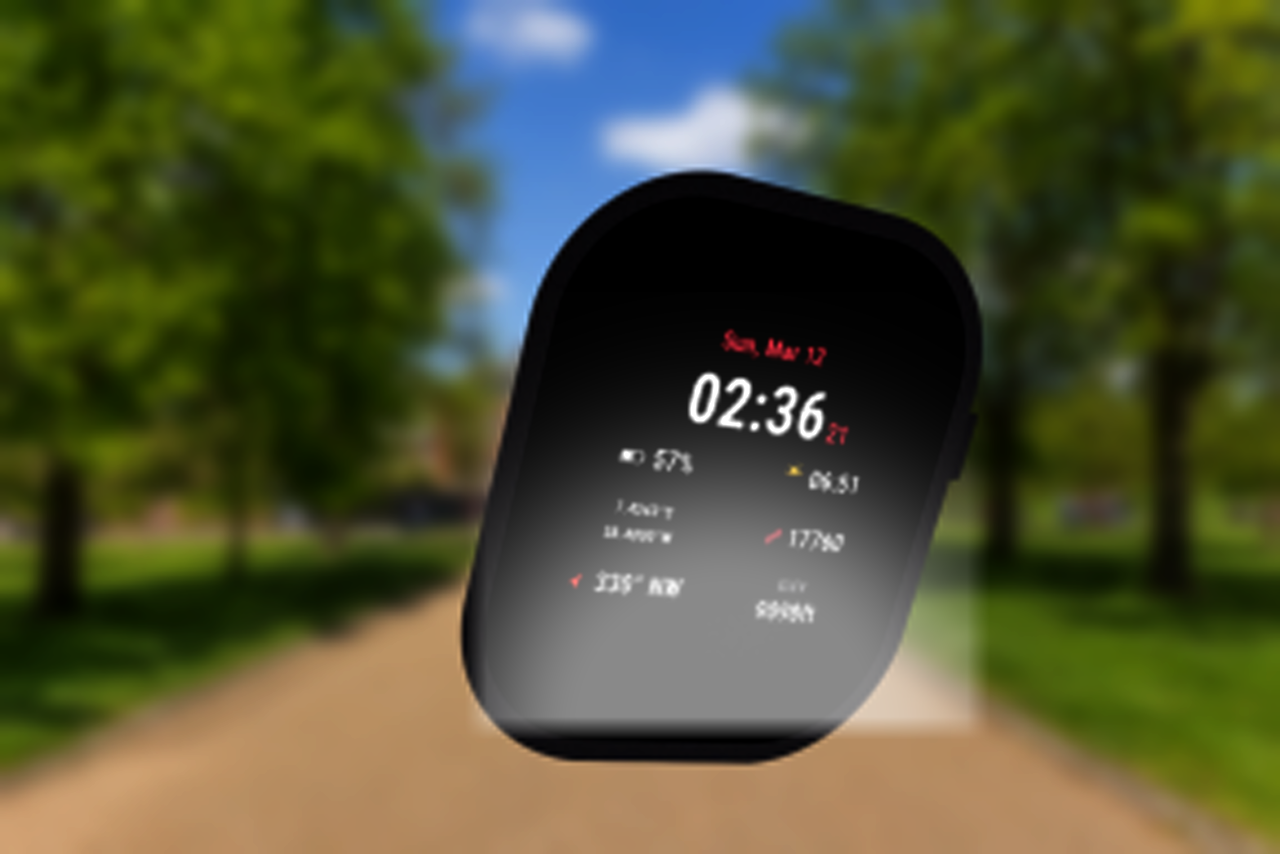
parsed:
2:36
